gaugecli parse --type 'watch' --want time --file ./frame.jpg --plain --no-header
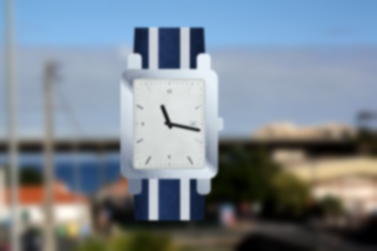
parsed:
11:17
